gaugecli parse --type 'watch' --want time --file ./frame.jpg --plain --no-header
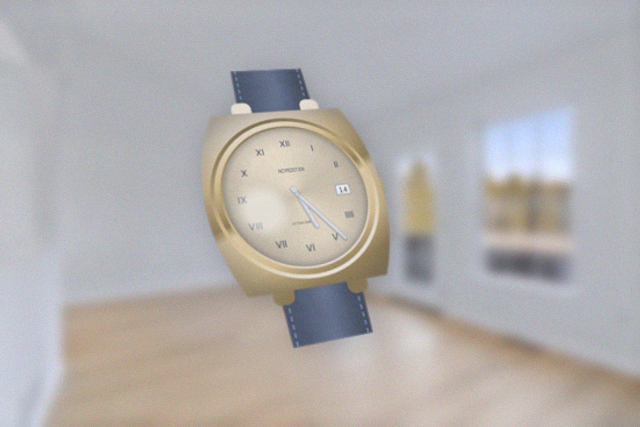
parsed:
5:24
